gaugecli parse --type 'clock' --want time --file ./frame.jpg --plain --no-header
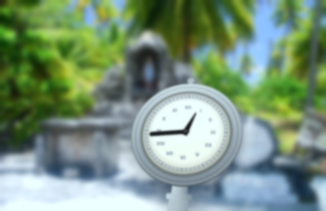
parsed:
12:44
